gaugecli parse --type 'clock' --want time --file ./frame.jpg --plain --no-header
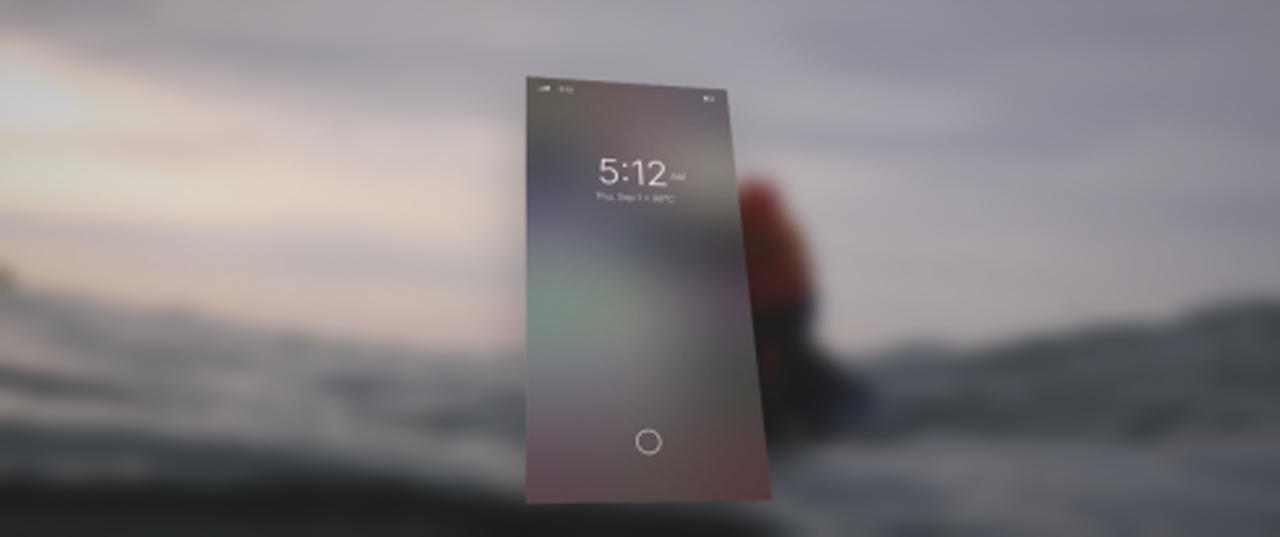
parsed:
5:12
